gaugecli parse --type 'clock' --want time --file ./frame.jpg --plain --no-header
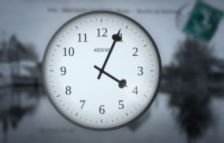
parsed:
4:04
